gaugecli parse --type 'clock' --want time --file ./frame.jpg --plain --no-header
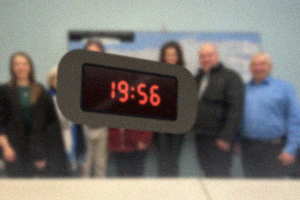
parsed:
19:56
